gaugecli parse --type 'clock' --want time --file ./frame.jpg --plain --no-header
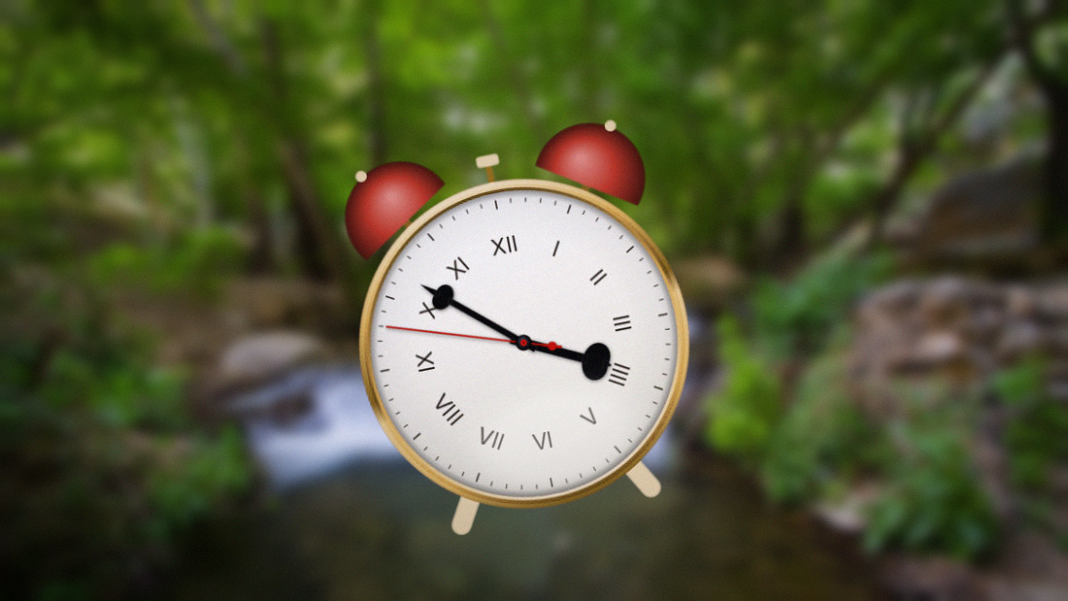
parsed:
3:51:48
